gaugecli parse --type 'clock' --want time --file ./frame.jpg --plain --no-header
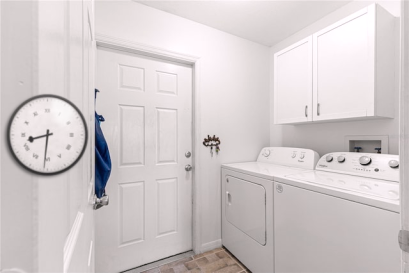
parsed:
8:31
